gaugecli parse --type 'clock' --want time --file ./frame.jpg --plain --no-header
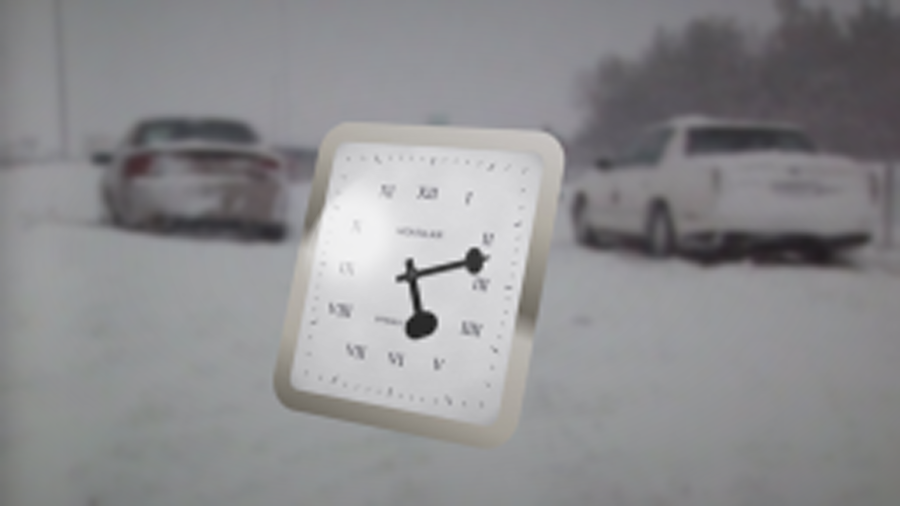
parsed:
5:12
